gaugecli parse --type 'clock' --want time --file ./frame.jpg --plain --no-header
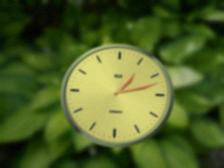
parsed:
1:12
